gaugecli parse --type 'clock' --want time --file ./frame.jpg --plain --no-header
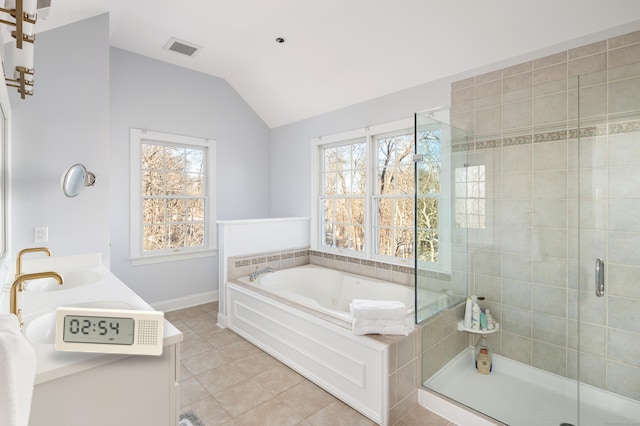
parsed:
2:54
